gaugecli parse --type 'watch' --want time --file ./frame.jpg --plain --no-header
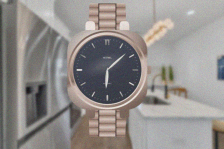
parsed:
6:08
